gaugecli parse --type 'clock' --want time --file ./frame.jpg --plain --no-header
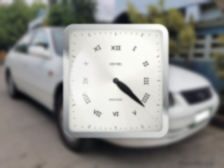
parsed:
4:22
